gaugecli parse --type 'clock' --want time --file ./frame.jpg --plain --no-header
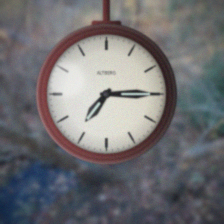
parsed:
7:15
